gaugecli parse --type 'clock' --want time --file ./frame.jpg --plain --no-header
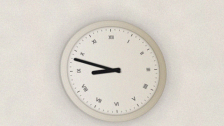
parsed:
8:48
